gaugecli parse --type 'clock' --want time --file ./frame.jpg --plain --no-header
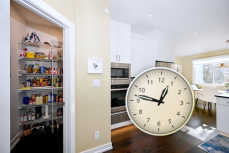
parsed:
12:47
